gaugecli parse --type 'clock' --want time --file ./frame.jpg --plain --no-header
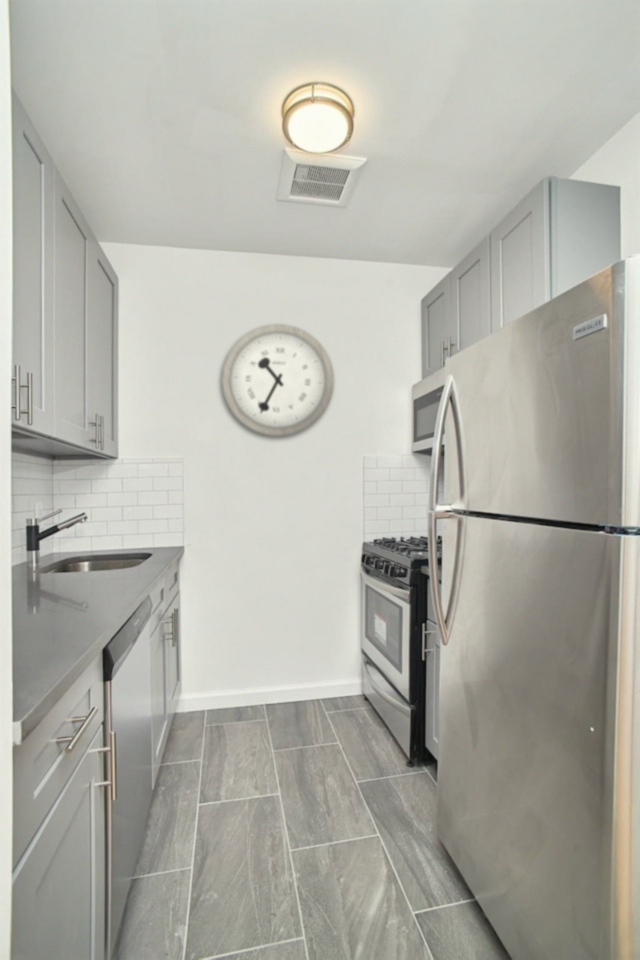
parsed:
10:34
